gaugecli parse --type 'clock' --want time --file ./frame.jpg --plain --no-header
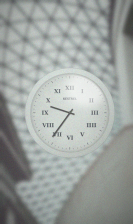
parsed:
9:36
